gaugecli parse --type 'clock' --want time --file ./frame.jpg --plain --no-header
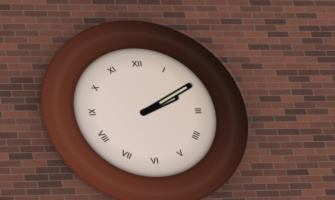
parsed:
2:10
